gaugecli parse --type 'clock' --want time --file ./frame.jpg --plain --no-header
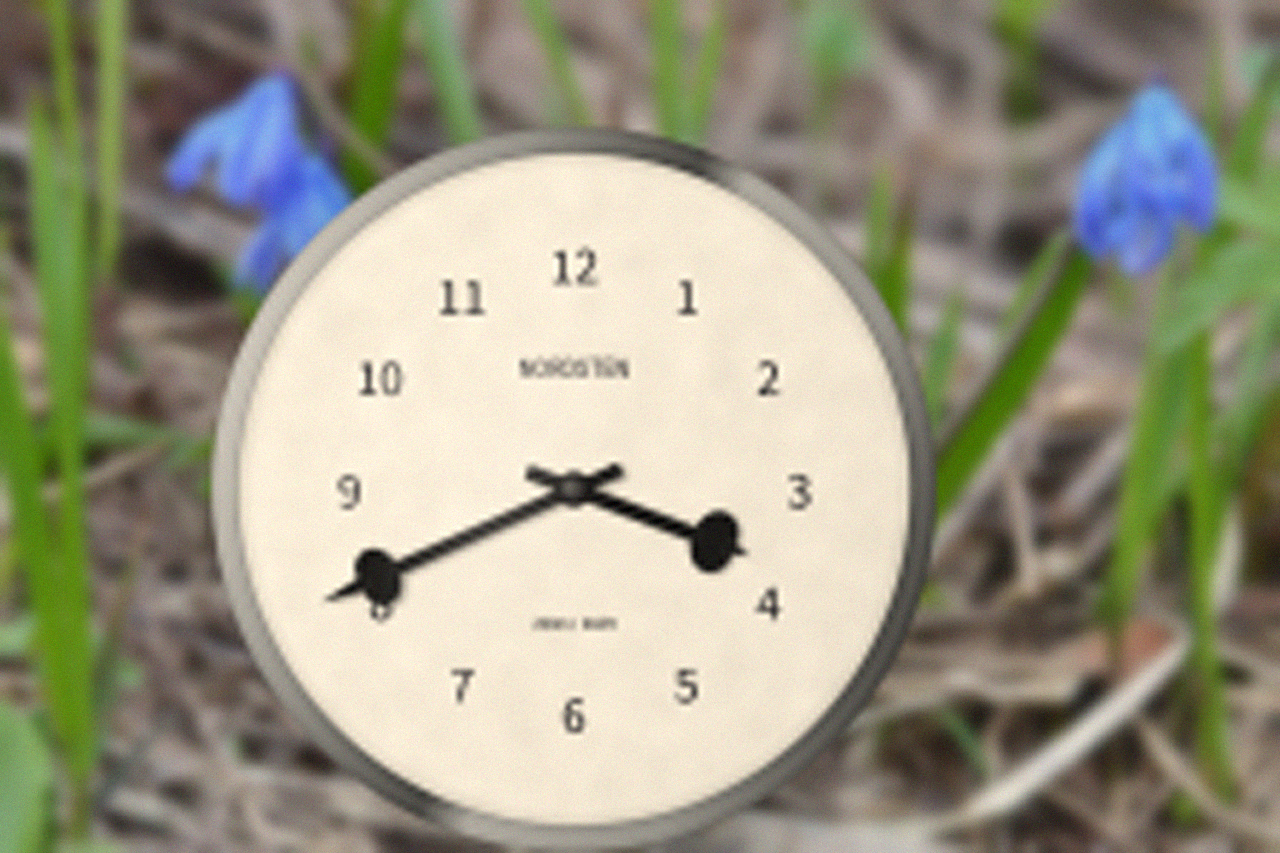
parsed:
3:41
